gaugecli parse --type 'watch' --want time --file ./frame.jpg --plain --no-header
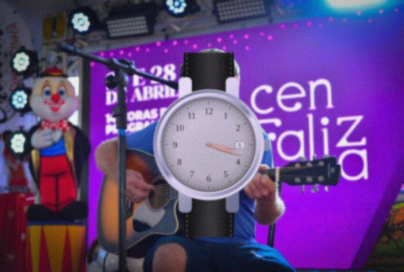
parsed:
3:18
